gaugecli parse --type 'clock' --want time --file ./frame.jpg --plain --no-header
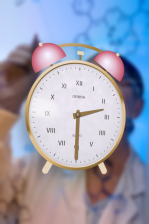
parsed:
2:30
